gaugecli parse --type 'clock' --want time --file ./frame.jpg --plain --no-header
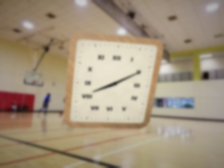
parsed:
8:10
